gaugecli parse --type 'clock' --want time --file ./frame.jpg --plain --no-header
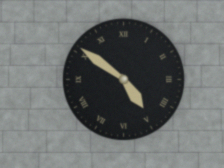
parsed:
4:51
